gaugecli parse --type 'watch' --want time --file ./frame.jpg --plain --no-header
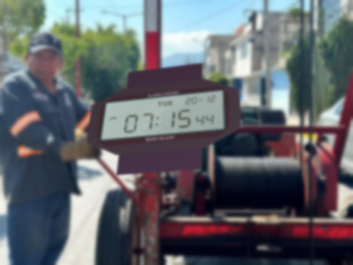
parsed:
7:15
